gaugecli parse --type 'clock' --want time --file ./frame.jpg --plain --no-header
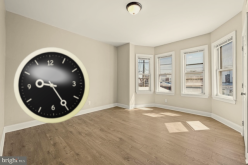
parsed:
9:25
